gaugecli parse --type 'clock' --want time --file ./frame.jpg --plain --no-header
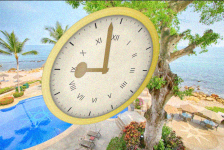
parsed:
8:58
